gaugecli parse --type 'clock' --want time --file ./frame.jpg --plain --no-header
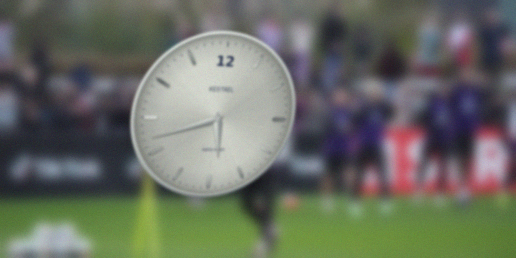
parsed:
5:42
